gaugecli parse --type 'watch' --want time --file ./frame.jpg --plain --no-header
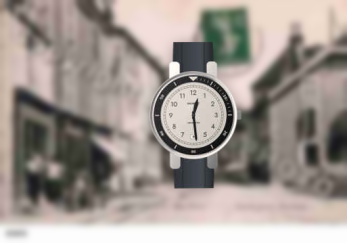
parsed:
12:29
